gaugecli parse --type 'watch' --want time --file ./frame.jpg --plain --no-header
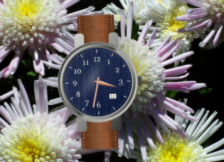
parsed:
3:32
